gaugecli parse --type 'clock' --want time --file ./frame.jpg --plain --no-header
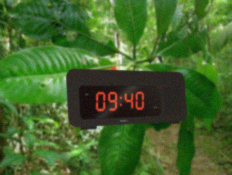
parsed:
9:40
